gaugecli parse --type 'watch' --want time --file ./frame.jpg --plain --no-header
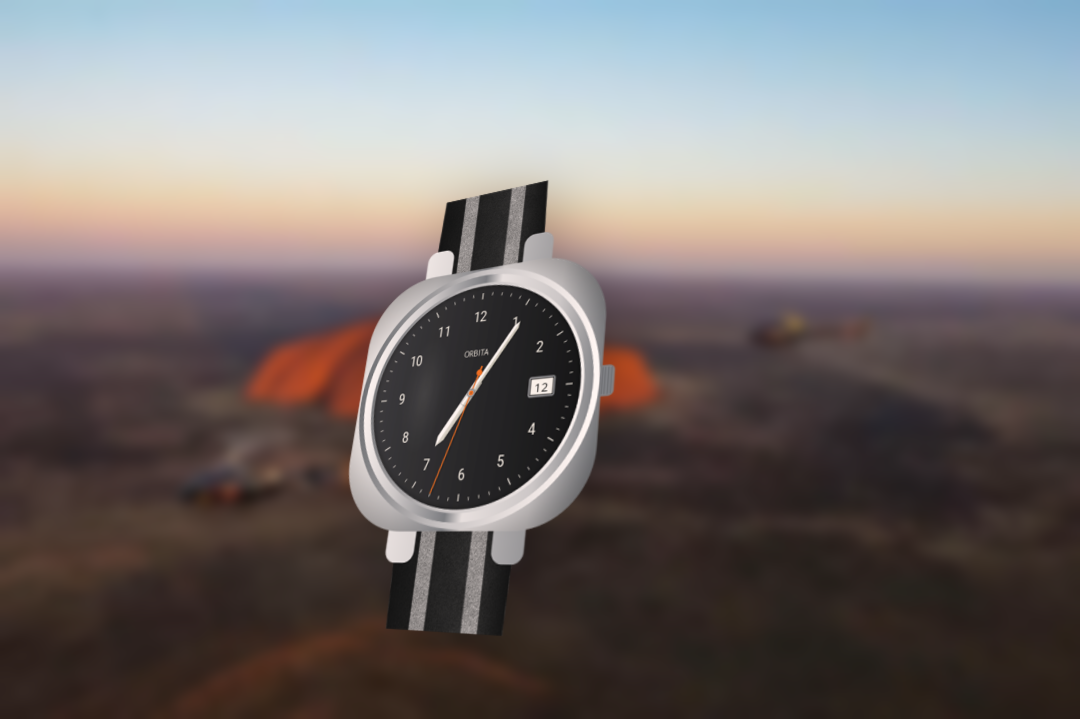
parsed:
7:05:33
